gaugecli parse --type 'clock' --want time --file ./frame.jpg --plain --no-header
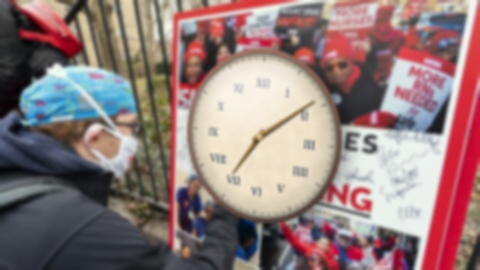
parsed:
7:09
